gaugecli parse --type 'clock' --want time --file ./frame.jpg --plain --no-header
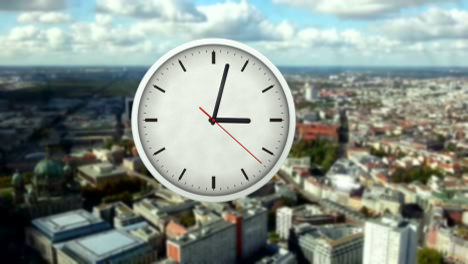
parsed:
3:02:22
